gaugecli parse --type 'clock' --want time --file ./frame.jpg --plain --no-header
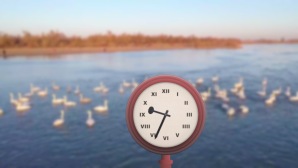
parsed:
9:34
